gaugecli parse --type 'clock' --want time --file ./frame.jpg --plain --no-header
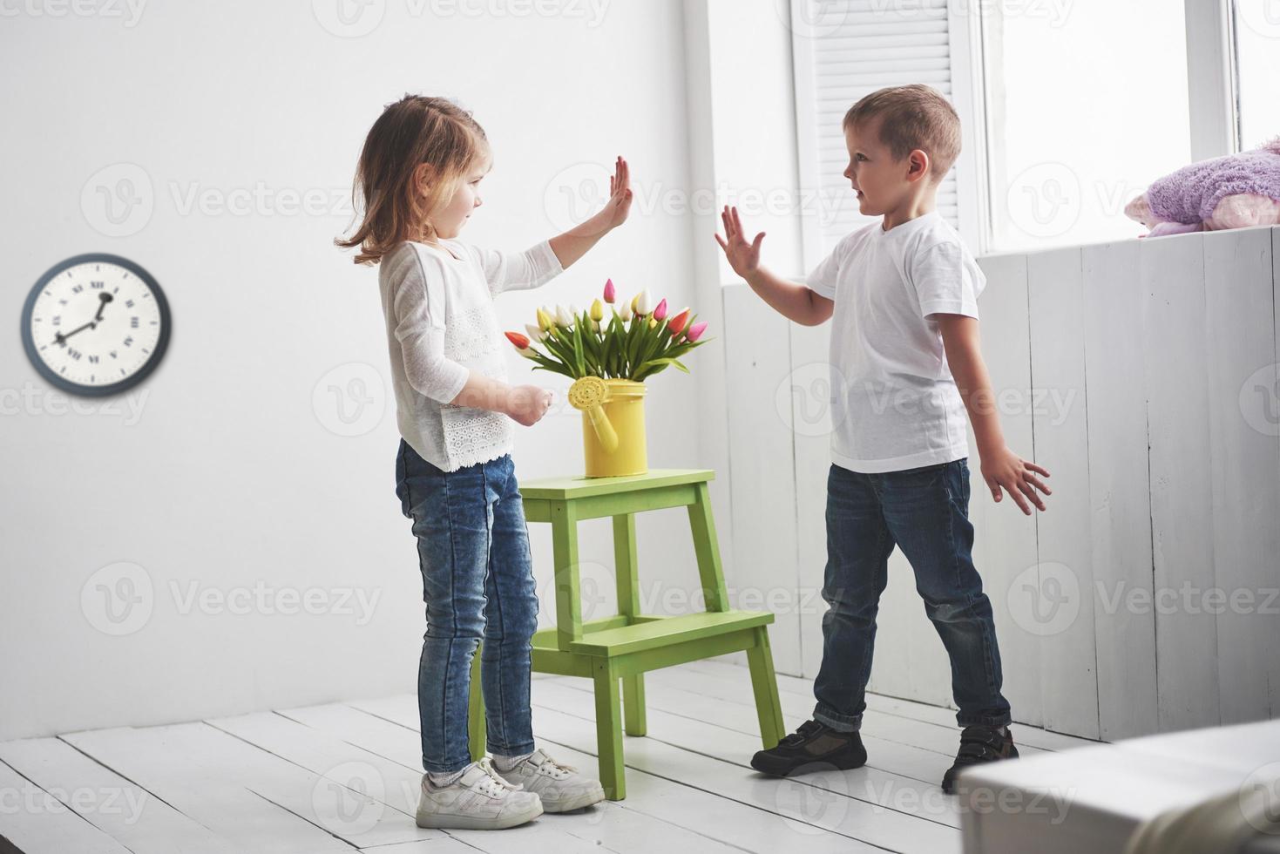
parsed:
12:40
